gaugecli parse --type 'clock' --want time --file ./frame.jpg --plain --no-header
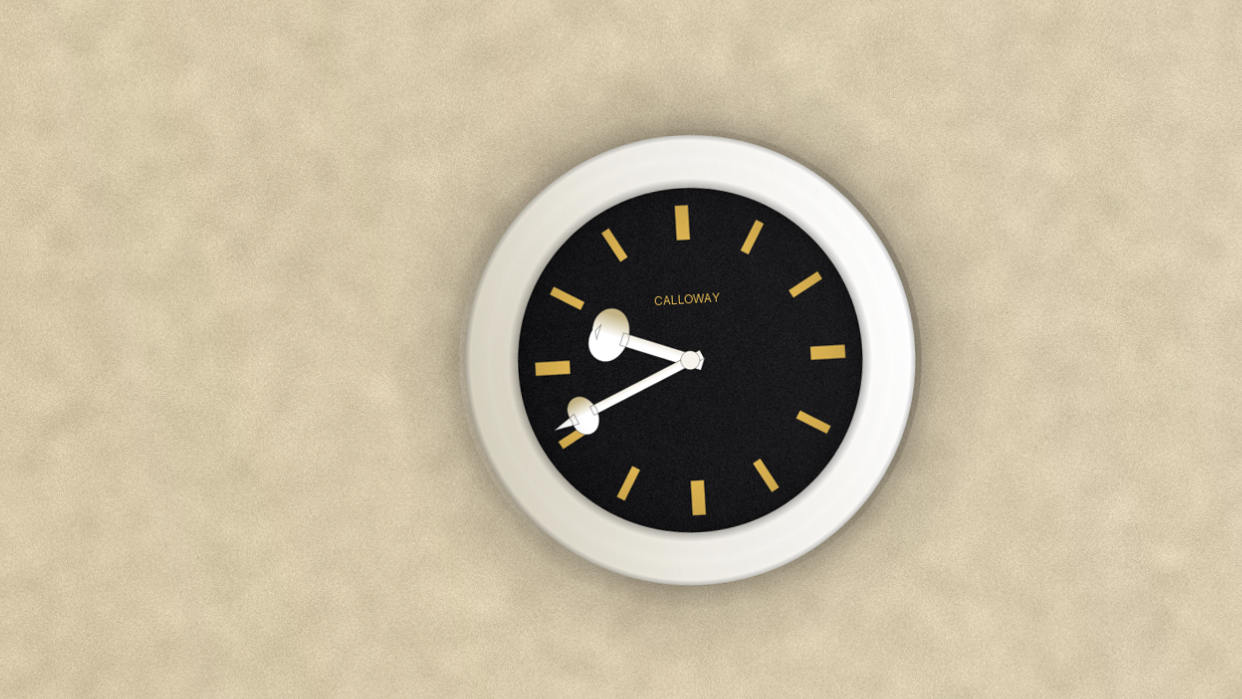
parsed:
9:41
